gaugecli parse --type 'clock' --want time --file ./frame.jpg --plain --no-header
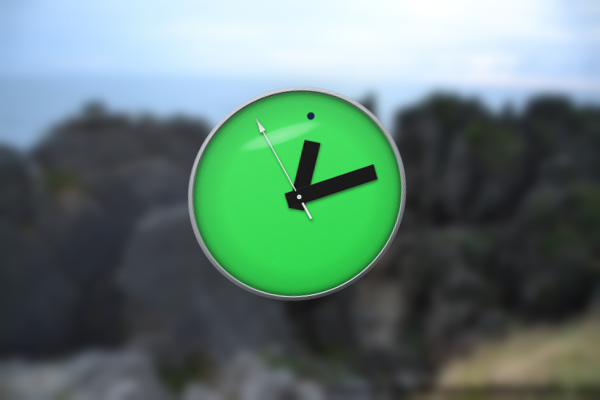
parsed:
12:10:54
